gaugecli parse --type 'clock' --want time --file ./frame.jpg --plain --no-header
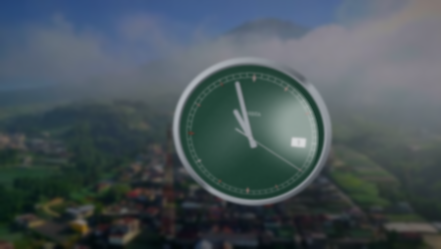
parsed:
10:57:20
